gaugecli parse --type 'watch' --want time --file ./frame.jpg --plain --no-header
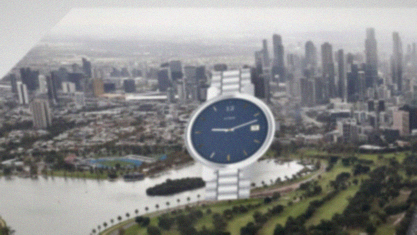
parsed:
9:12
